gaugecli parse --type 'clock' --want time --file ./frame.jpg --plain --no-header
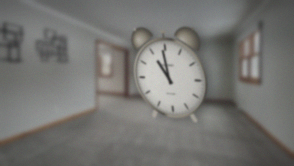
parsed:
10:59
